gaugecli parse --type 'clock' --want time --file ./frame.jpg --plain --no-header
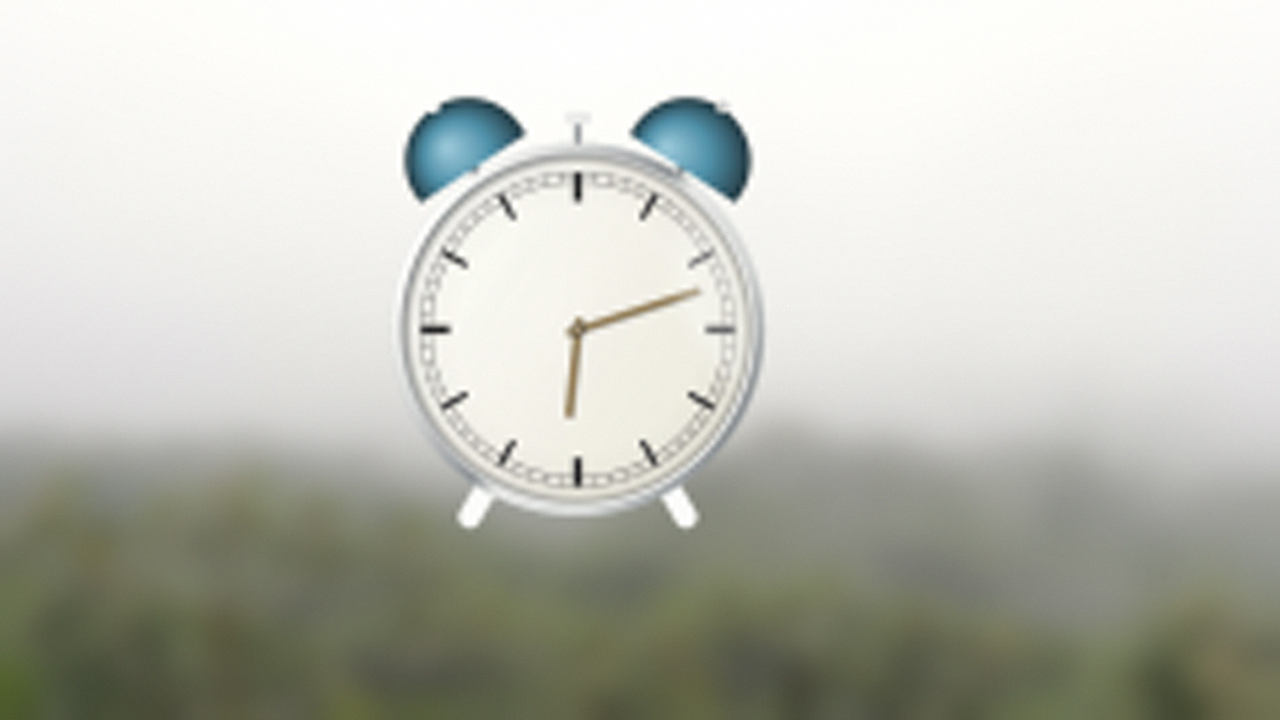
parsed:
6:12
